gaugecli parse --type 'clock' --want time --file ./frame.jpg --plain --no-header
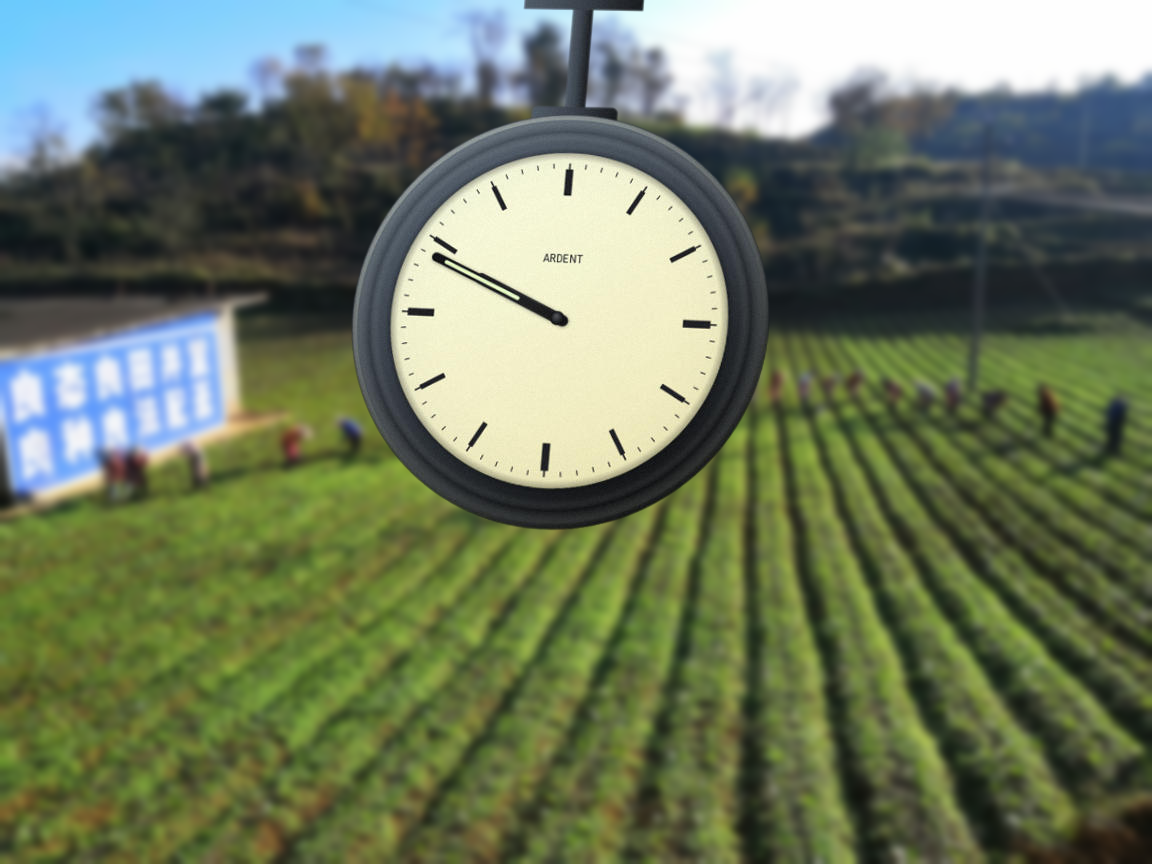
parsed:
9:49
